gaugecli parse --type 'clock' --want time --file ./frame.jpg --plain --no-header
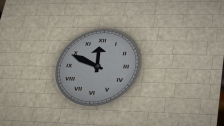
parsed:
11:49
